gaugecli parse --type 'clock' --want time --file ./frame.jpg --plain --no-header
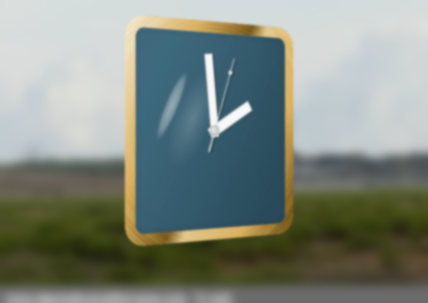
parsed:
1:59:03
